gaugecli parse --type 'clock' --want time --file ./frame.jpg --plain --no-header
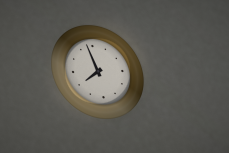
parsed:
7:58
